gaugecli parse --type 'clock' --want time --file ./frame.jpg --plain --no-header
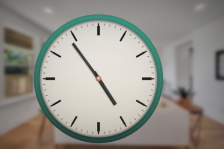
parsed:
4:54
